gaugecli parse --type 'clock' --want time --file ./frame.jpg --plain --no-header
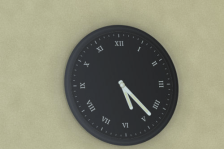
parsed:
5:23
